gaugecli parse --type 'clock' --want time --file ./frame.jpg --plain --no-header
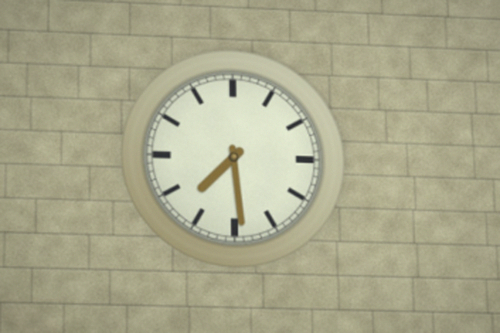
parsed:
7:29
